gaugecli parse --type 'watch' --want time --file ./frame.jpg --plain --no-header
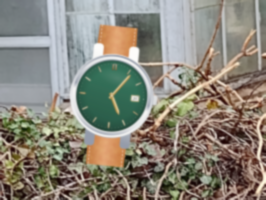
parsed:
5:06
